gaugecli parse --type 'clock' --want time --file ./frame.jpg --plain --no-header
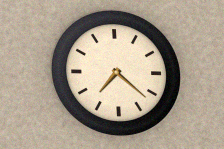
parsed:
7:22
